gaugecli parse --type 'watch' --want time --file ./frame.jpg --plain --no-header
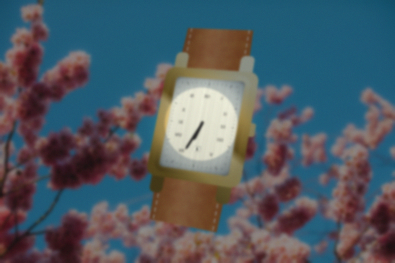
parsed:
6:34
